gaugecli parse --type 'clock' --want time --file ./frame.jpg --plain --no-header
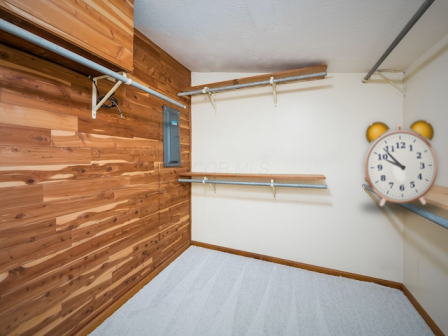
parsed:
9:53
